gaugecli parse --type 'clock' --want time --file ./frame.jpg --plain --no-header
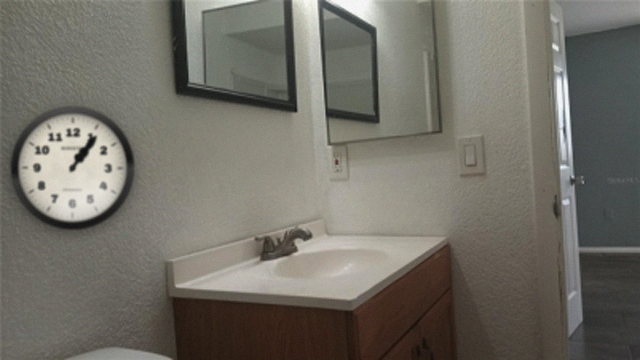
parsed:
1:06
